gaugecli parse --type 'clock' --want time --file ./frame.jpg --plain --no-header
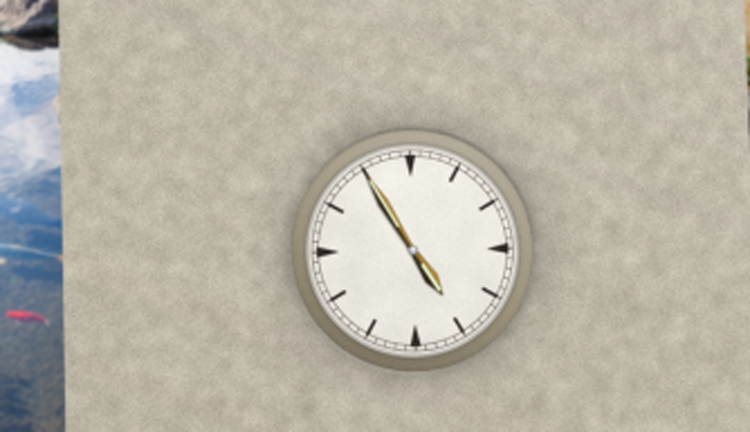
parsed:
4:55
